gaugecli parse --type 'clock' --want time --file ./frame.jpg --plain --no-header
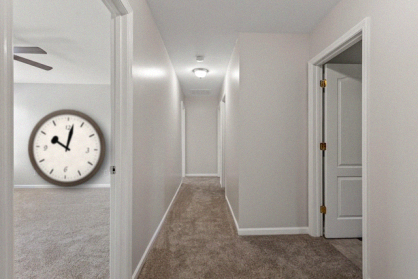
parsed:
10:02
